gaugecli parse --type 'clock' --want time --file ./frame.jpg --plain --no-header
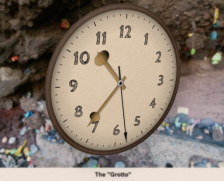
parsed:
10:36:28
